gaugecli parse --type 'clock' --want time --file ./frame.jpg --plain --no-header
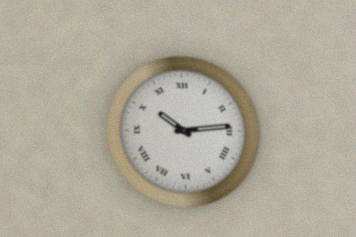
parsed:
10:14
